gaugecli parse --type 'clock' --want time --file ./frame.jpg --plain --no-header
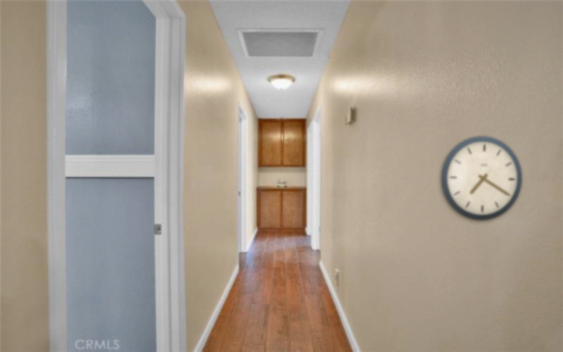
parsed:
7:20
